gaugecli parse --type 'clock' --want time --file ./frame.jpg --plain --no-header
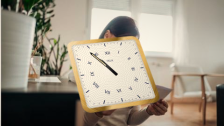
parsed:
10:54
